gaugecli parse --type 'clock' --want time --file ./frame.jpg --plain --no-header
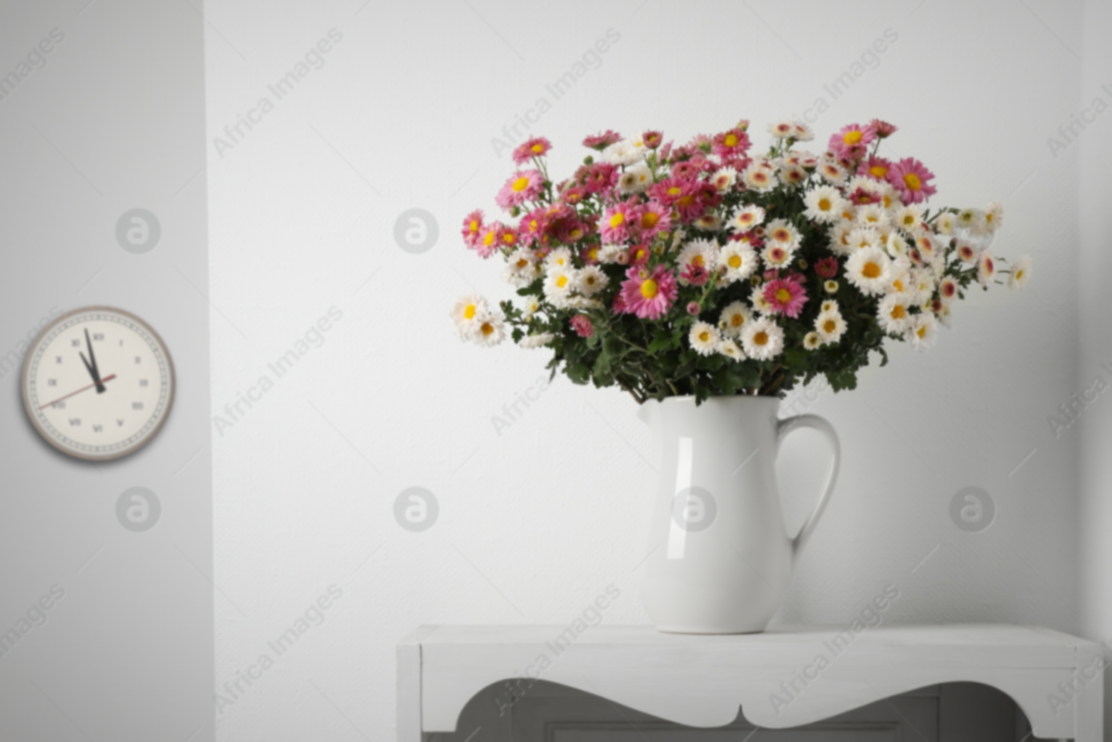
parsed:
10:57:41
